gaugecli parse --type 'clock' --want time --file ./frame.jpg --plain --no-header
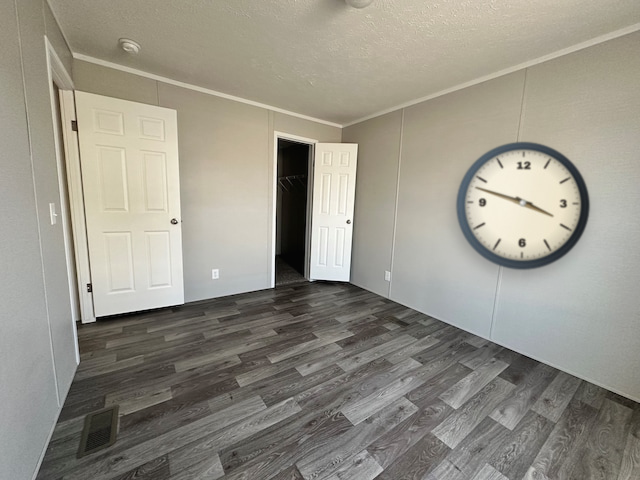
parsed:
3:48
